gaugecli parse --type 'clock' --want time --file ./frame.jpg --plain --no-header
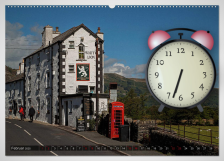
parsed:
6:33
